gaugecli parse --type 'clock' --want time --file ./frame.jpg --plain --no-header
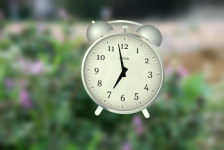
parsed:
6:58
